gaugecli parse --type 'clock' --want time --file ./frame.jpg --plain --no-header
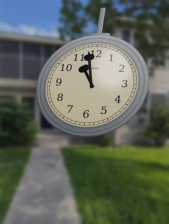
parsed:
10:58
